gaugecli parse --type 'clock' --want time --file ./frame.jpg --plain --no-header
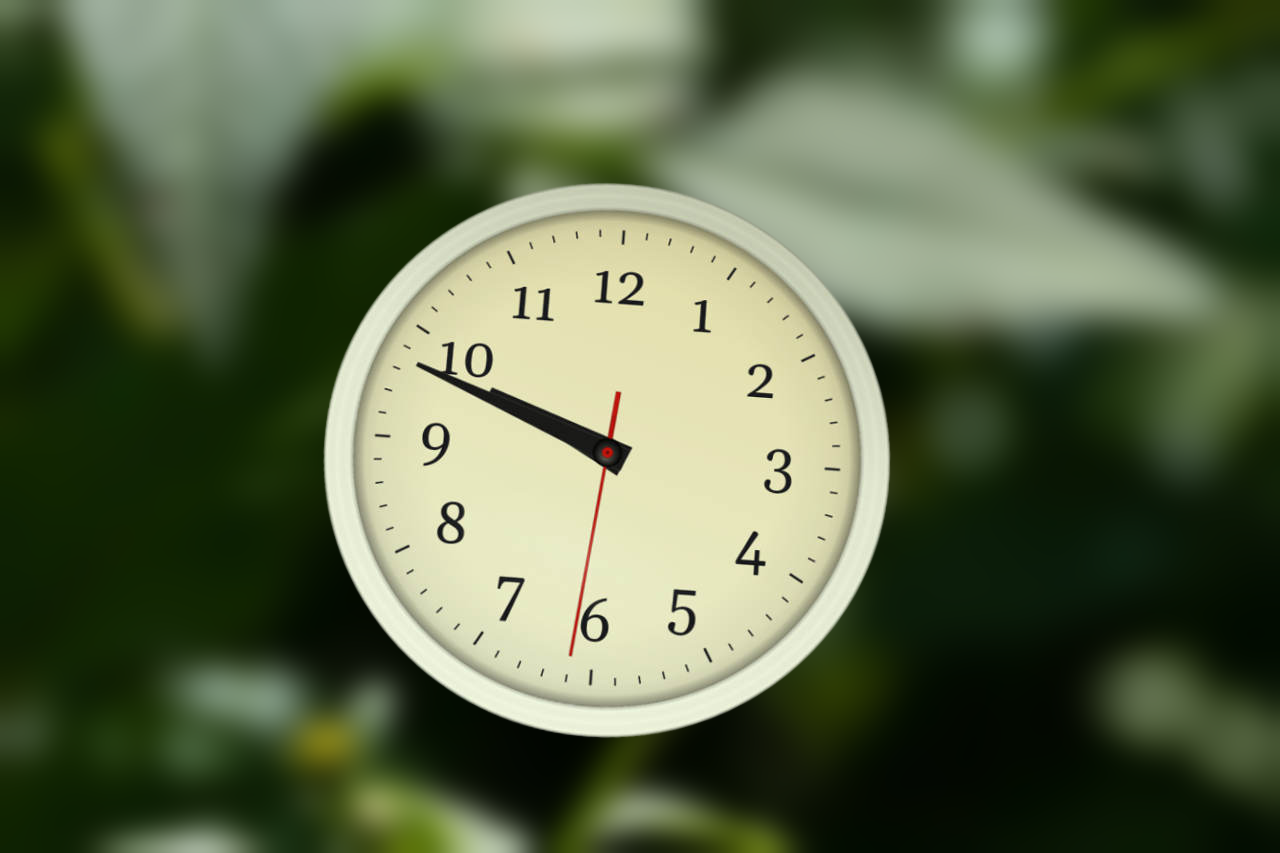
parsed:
9:48:31
